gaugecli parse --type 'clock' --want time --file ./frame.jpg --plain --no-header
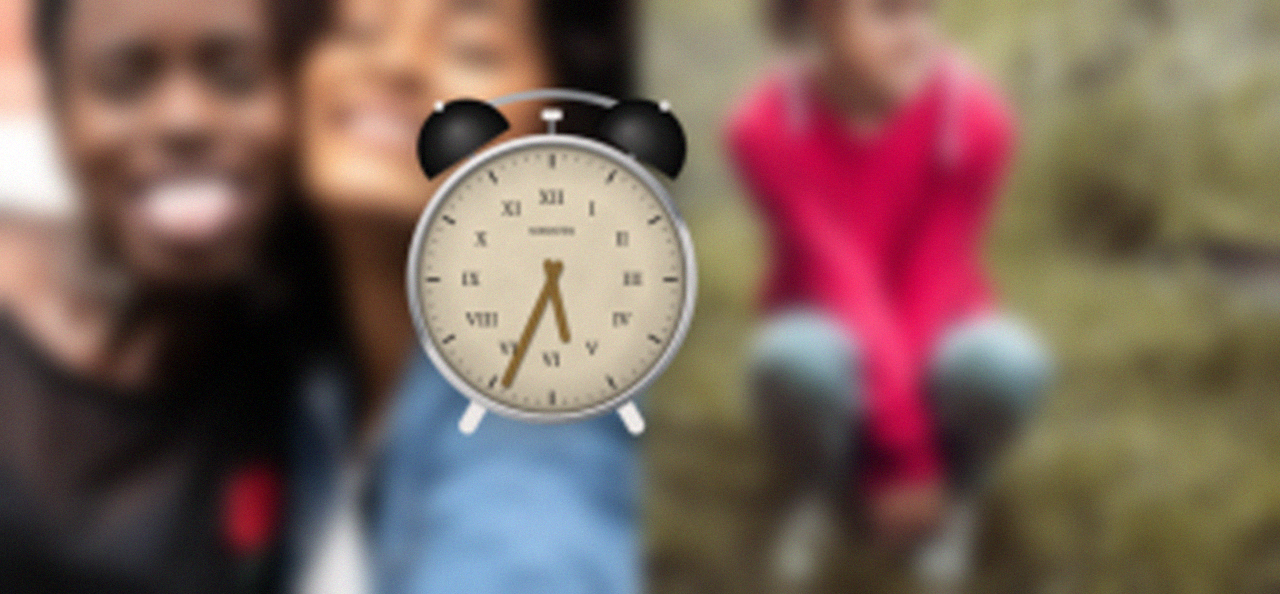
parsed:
5:34
